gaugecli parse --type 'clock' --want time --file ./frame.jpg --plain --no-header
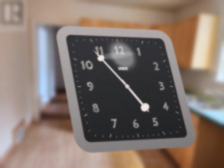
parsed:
4:54
